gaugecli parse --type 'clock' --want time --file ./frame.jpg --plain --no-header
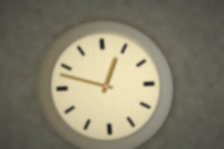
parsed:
12:48
